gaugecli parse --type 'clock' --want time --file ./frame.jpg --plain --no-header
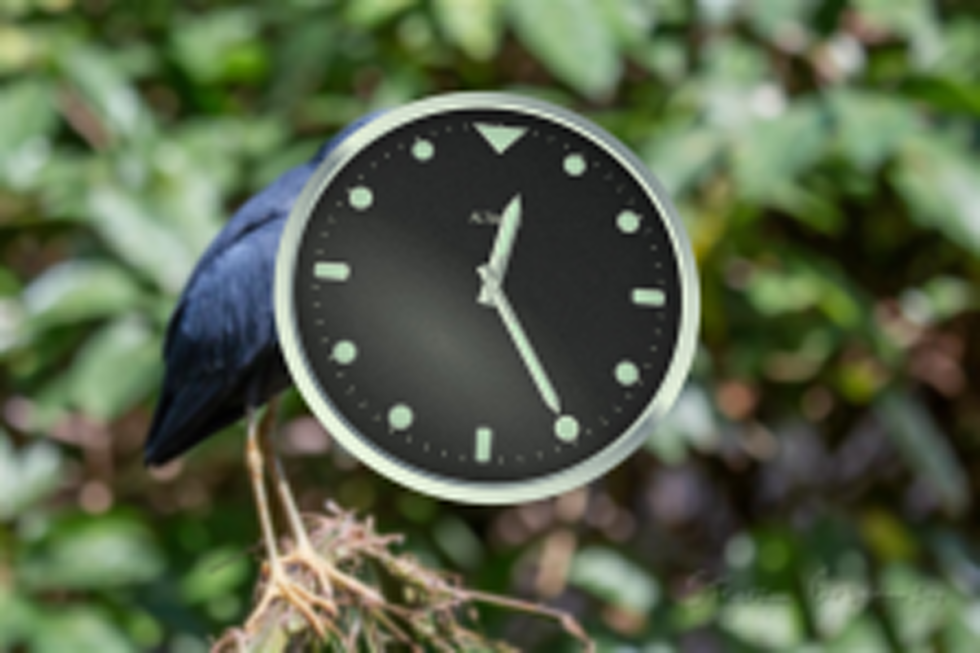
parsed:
12:25
